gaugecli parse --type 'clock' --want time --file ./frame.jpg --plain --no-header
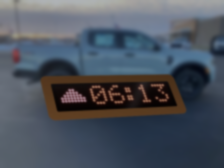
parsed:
6:13
